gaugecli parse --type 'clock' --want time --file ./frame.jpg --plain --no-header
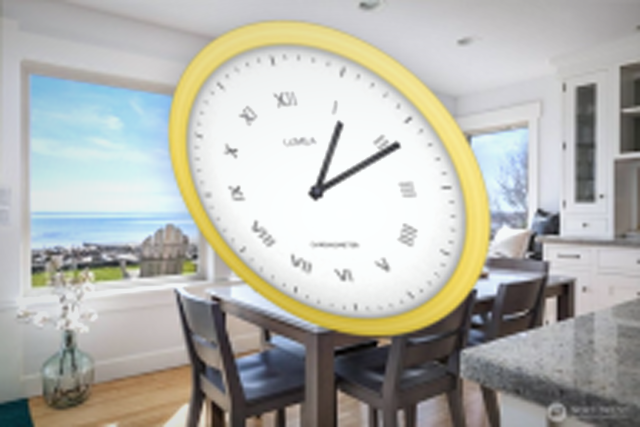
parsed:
1:11
